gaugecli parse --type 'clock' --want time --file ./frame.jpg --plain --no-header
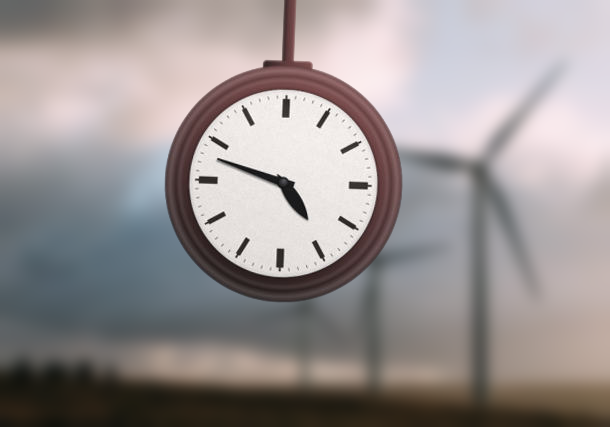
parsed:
4:48
